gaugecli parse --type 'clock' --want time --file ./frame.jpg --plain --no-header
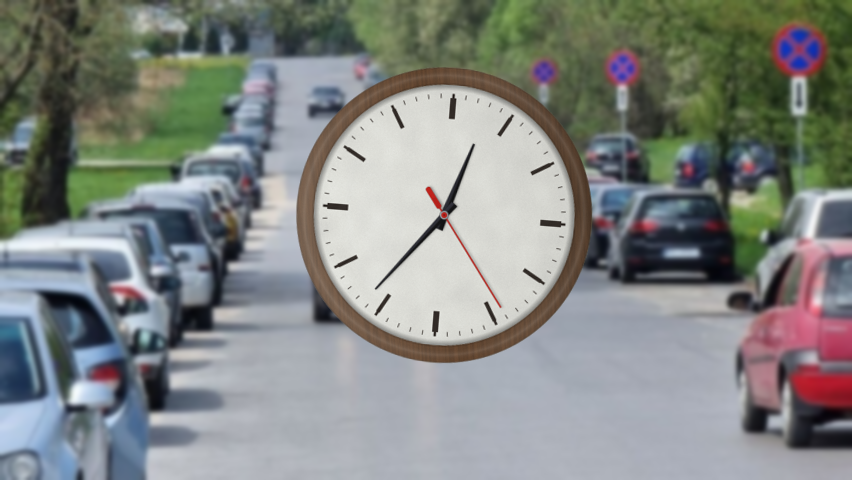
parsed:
12:36:24
